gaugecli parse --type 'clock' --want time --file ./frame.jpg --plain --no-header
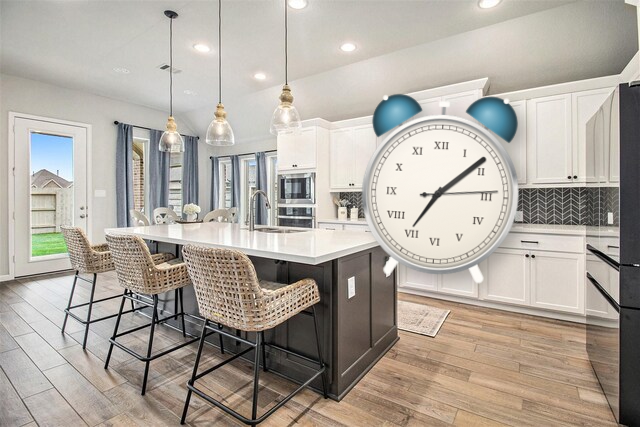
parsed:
7:08:14
